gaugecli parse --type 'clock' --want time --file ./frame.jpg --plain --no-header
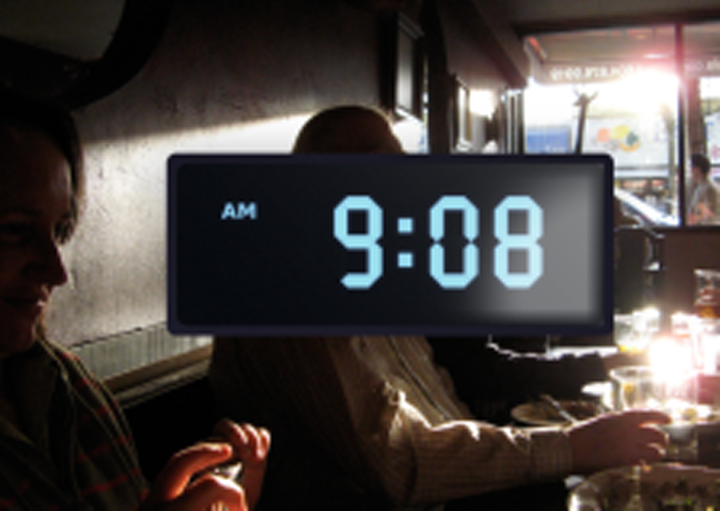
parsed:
9:08
